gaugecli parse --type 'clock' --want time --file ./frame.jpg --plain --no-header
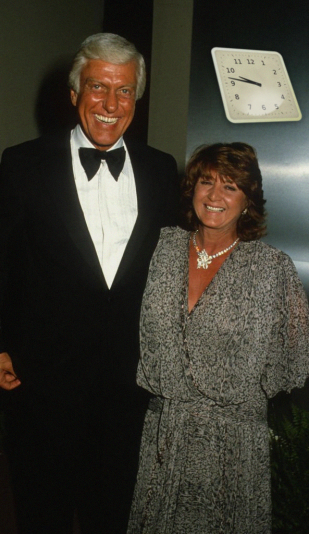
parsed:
9:47
